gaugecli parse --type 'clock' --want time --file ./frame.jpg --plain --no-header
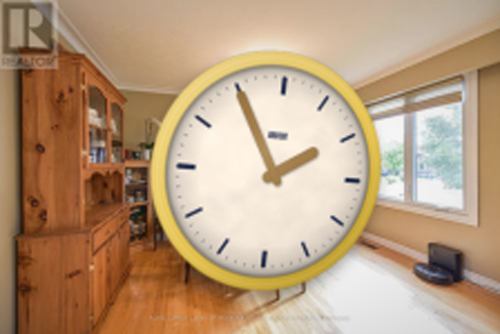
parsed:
1:55
